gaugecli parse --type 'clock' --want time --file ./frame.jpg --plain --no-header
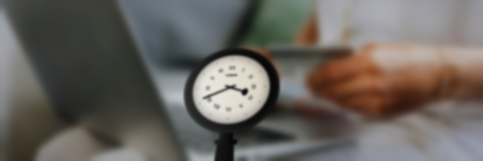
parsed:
3:41
